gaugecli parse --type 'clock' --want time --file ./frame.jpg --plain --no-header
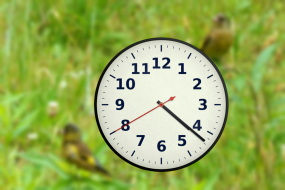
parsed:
4:21:40
